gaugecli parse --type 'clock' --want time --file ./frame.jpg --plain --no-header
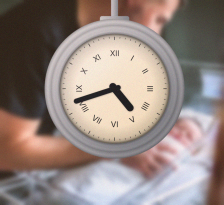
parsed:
4:42
